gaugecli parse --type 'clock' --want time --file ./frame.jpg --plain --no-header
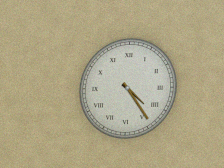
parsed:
4:24
